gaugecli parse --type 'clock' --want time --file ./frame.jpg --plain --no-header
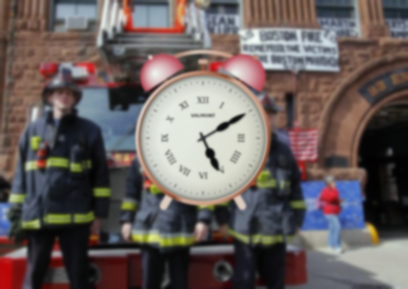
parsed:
5:10
